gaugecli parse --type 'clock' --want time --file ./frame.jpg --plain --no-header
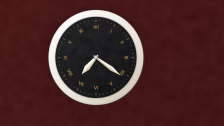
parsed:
7:21
